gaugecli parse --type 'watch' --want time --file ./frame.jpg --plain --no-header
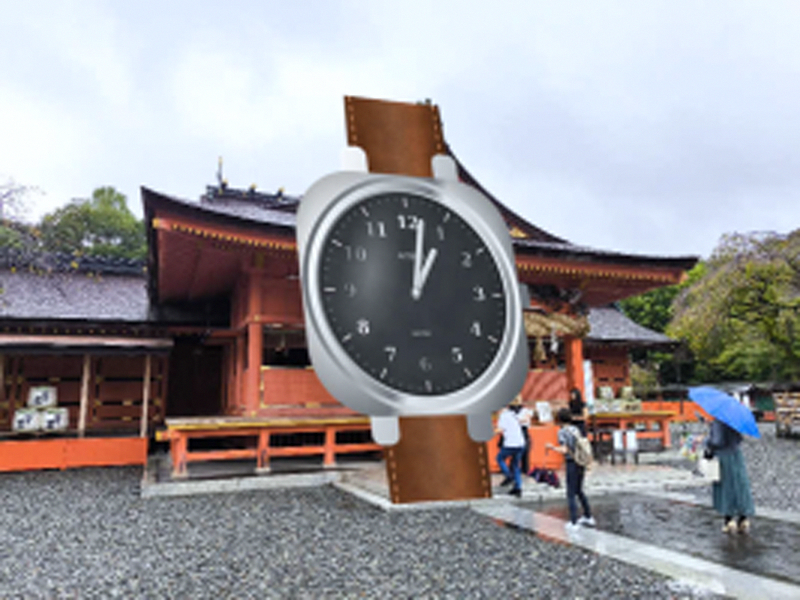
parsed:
1:02
